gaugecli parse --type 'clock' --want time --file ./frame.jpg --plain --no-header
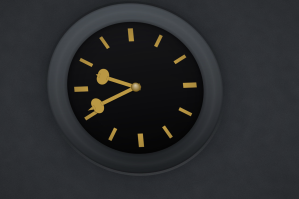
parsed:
9:41
